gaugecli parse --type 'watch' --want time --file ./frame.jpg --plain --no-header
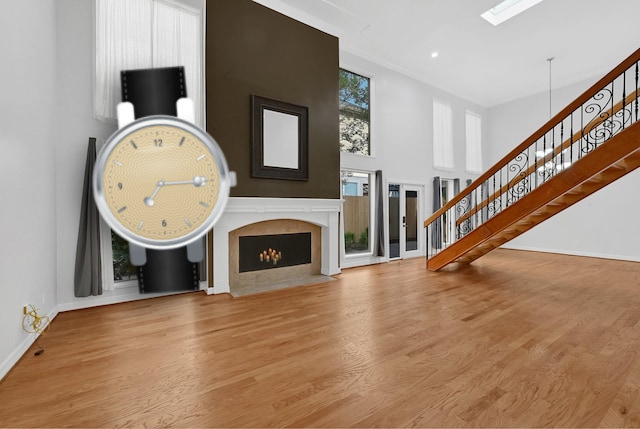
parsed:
7:15
